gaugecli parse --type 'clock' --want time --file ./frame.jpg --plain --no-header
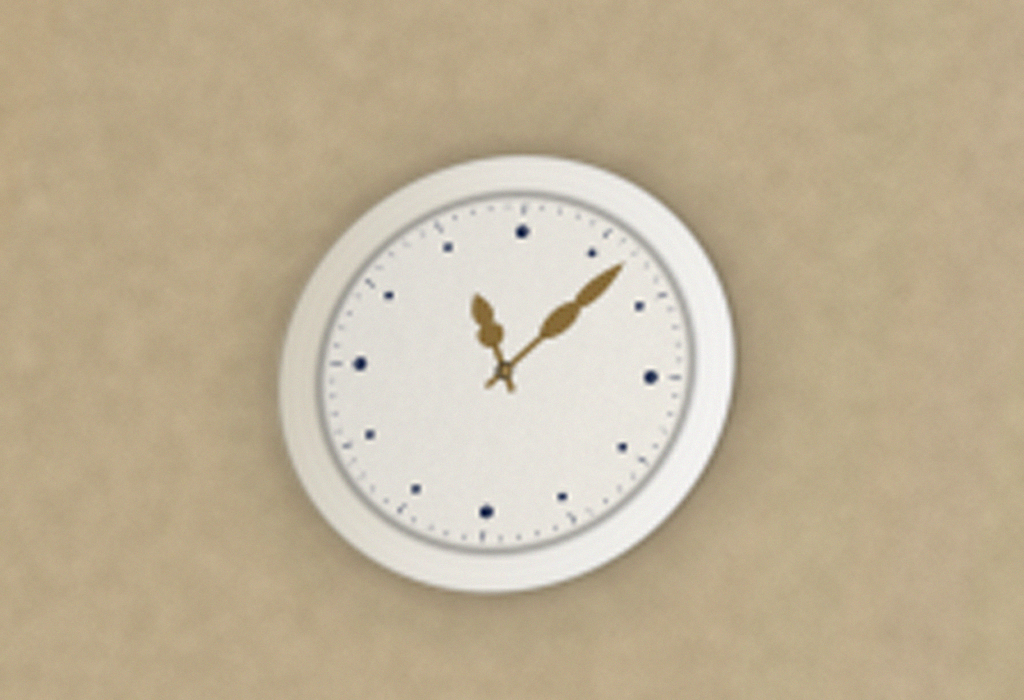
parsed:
11:07
